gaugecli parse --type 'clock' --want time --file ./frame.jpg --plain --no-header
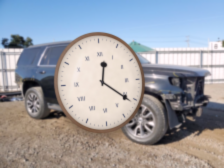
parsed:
12:21
